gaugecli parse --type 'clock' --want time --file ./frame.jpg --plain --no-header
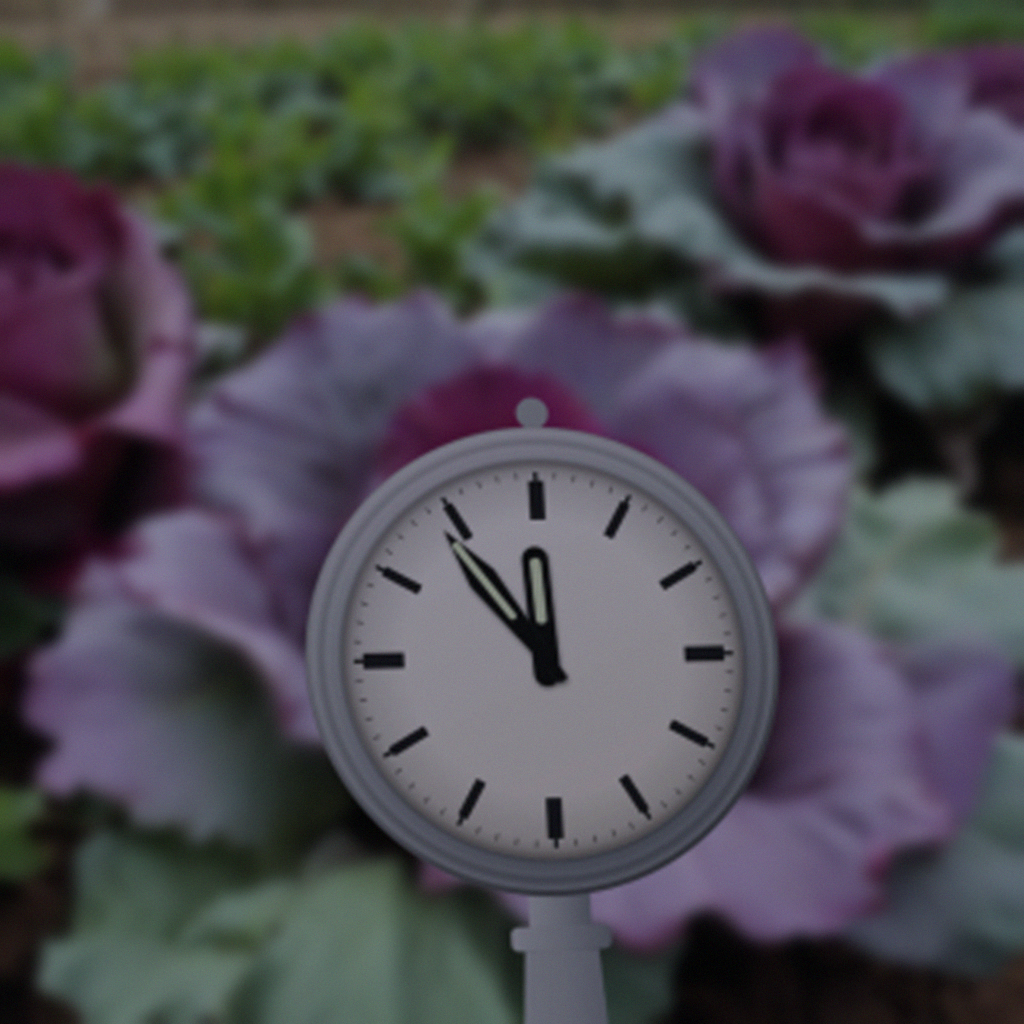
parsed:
11:54
